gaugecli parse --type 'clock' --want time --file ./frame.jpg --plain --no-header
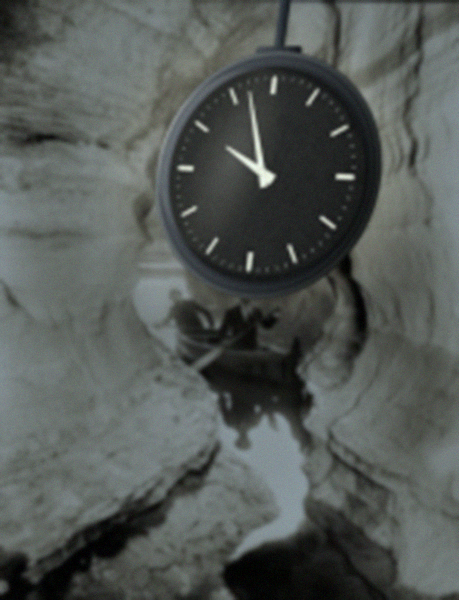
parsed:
9:57
